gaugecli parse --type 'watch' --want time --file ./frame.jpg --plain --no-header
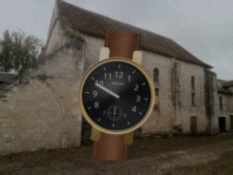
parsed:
9:49
